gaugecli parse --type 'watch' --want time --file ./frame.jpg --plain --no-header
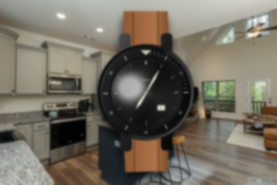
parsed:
7:05
